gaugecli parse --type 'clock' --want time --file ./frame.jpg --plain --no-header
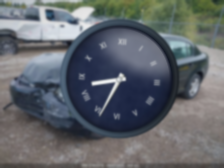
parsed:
8:34
